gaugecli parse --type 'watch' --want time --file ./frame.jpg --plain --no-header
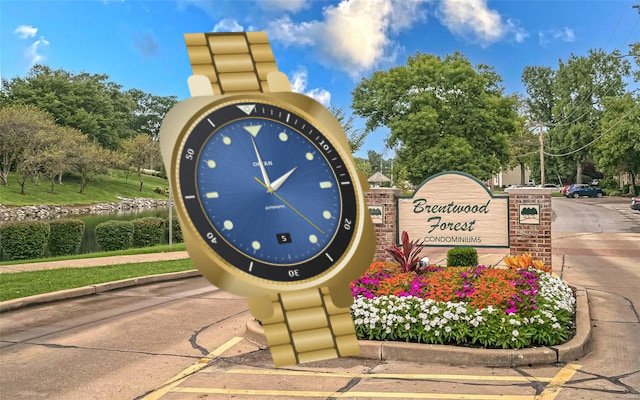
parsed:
1:59:23
